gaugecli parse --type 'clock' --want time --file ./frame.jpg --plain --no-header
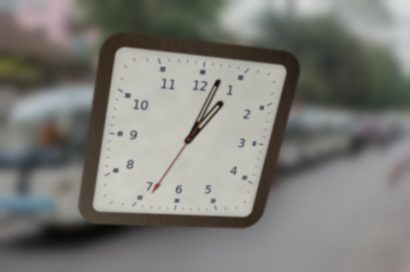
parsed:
1:02:34
